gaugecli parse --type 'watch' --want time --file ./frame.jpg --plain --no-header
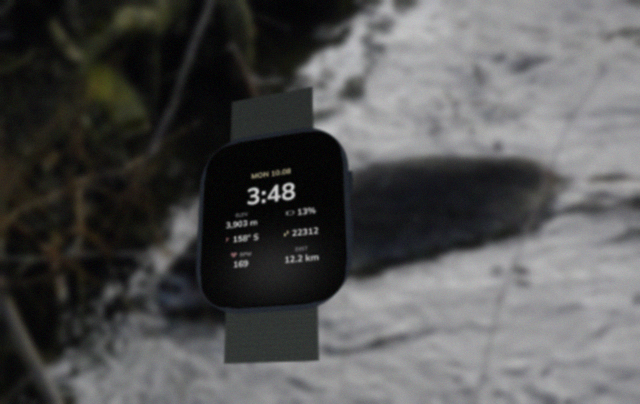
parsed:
3:48
